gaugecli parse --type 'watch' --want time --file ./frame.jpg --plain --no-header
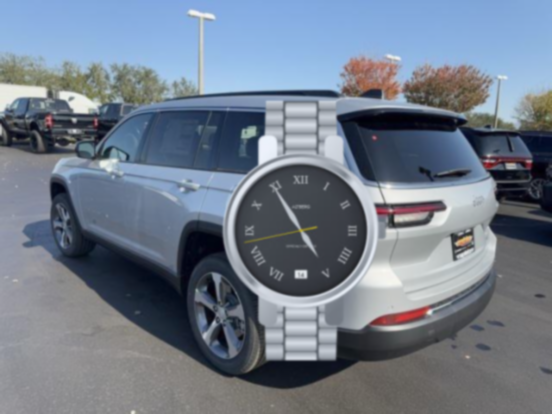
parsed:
4:54:43
